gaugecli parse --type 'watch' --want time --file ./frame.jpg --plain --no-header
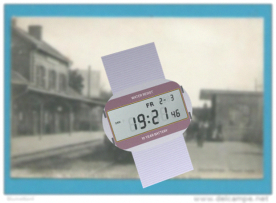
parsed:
19:21:46
